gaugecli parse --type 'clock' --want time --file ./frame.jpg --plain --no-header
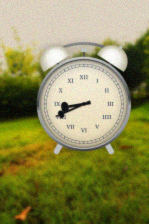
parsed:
8:41
